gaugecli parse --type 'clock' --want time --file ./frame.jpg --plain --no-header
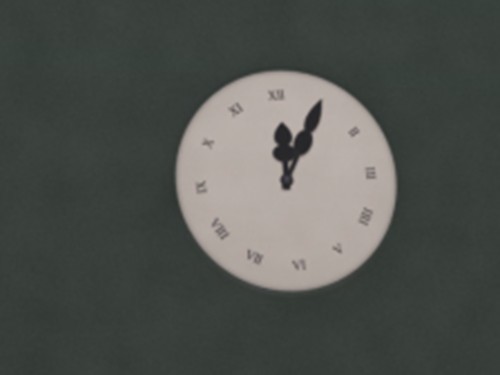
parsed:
12:05
